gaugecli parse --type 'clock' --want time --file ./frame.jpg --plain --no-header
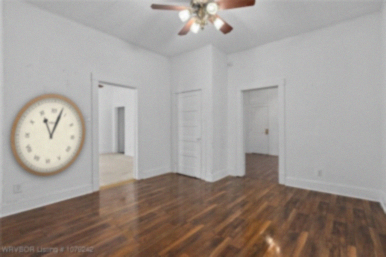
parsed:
11:03
